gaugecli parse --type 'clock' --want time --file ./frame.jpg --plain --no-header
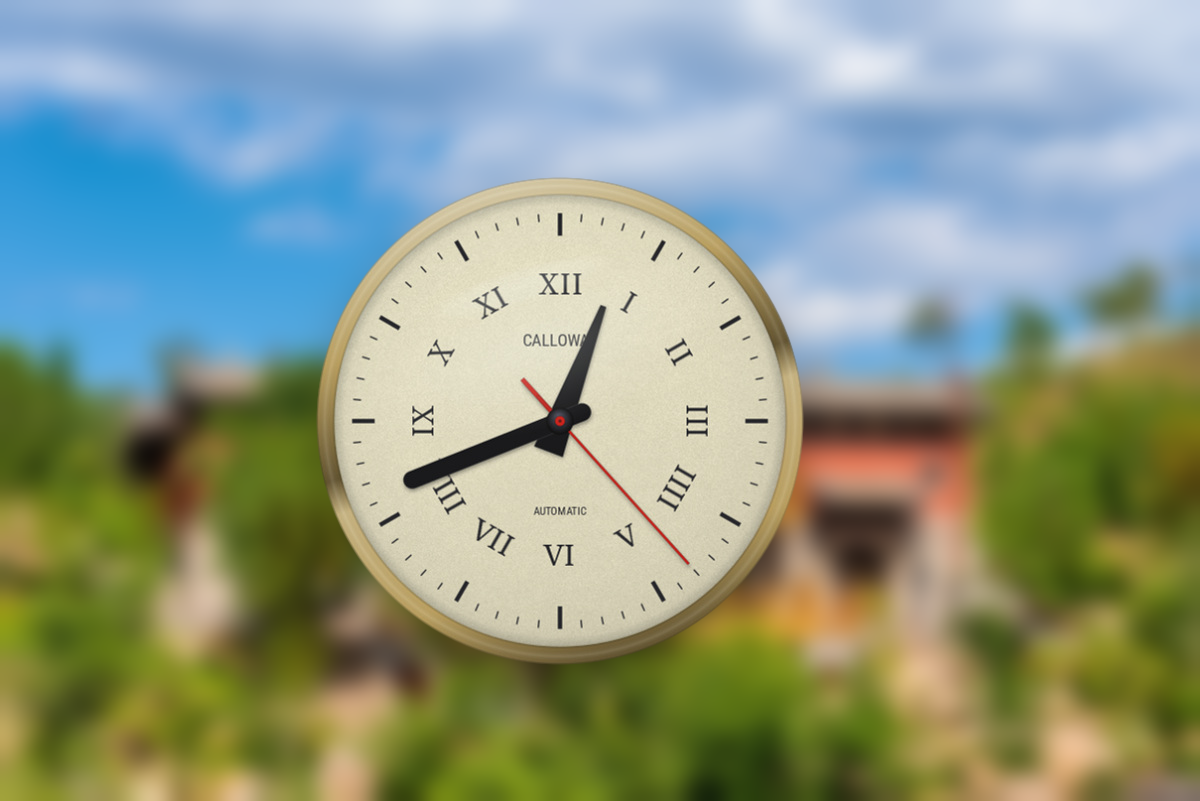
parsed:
12:41:23
